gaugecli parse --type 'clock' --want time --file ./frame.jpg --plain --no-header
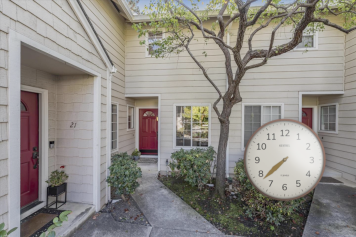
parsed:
7:38
